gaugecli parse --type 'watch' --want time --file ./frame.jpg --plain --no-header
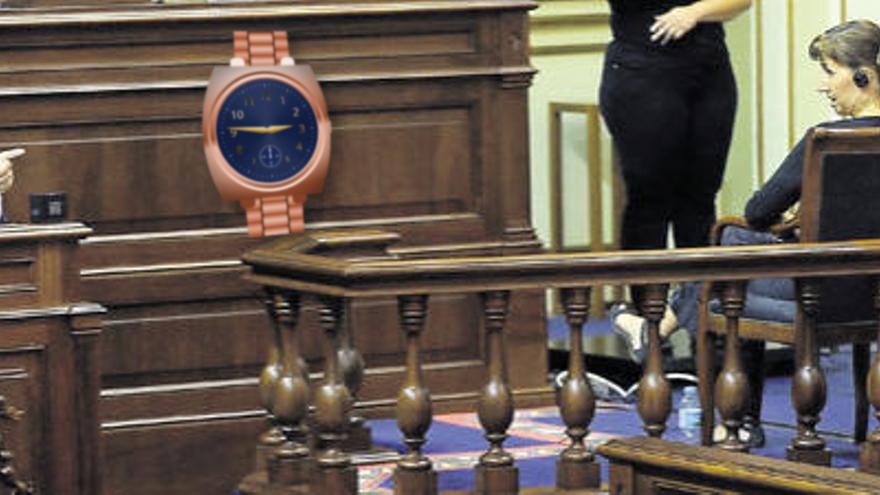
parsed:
2:46
